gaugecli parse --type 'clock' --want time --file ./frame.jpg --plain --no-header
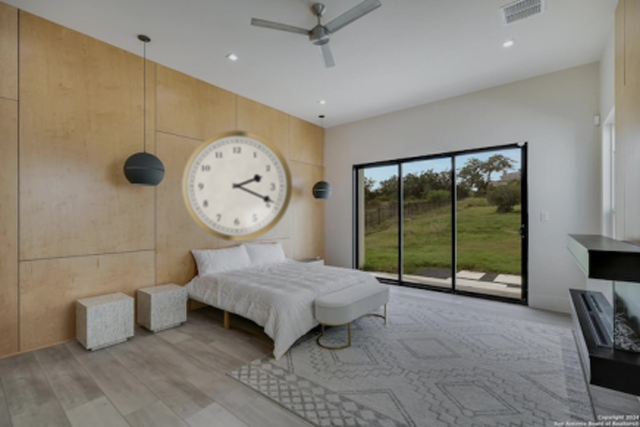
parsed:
2:19
